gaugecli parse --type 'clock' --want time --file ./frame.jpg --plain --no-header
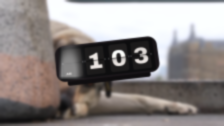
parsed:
1:03
